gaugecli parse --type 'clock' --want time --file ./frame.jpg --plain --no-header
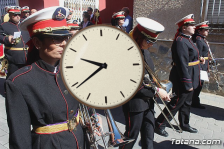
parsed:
9:39
